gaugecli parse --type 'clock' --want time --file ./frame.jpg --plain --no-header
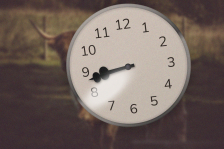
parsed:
8:43
